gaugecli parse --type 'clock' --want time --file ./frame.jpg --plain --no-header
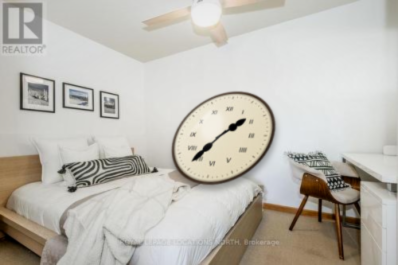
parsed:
1:36
